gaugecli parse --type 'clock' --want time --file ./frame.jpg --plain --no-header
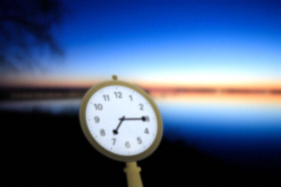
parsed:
7:15
